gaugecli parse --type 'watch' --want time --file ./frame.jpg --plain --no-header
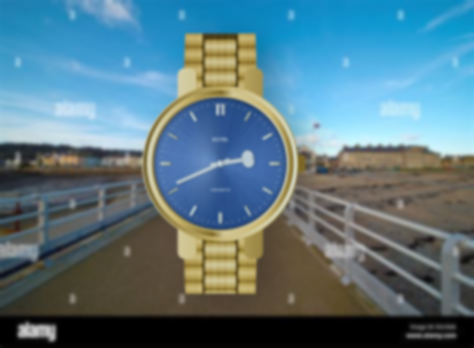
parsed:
2:41
